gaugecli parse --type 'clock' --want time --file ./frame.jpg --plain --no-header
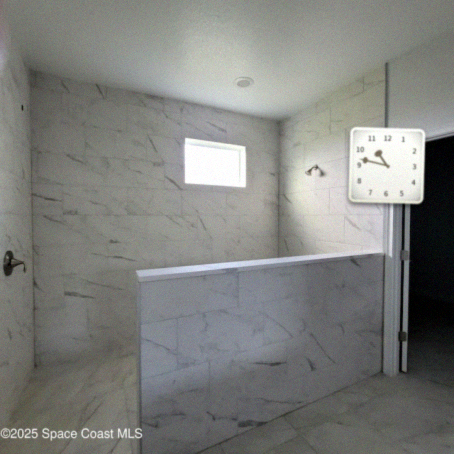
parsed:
10:47
